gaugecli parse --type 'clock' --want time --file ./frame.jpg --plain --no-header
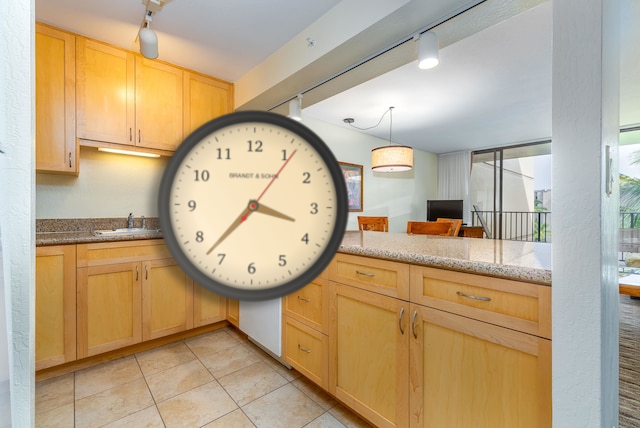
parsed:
3:37:06
